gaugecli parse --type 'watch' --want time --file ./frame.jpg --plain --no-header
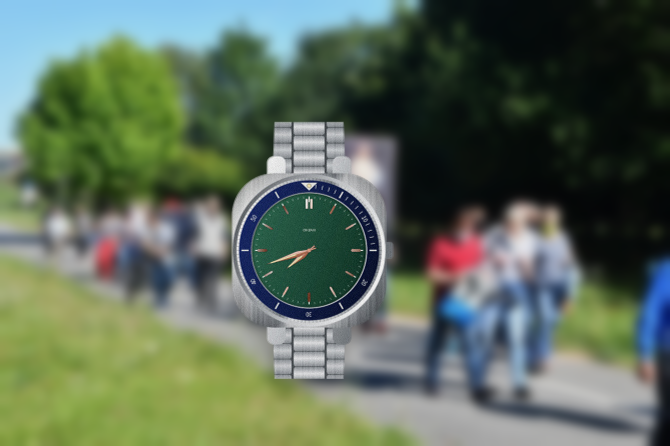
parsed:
7:42
